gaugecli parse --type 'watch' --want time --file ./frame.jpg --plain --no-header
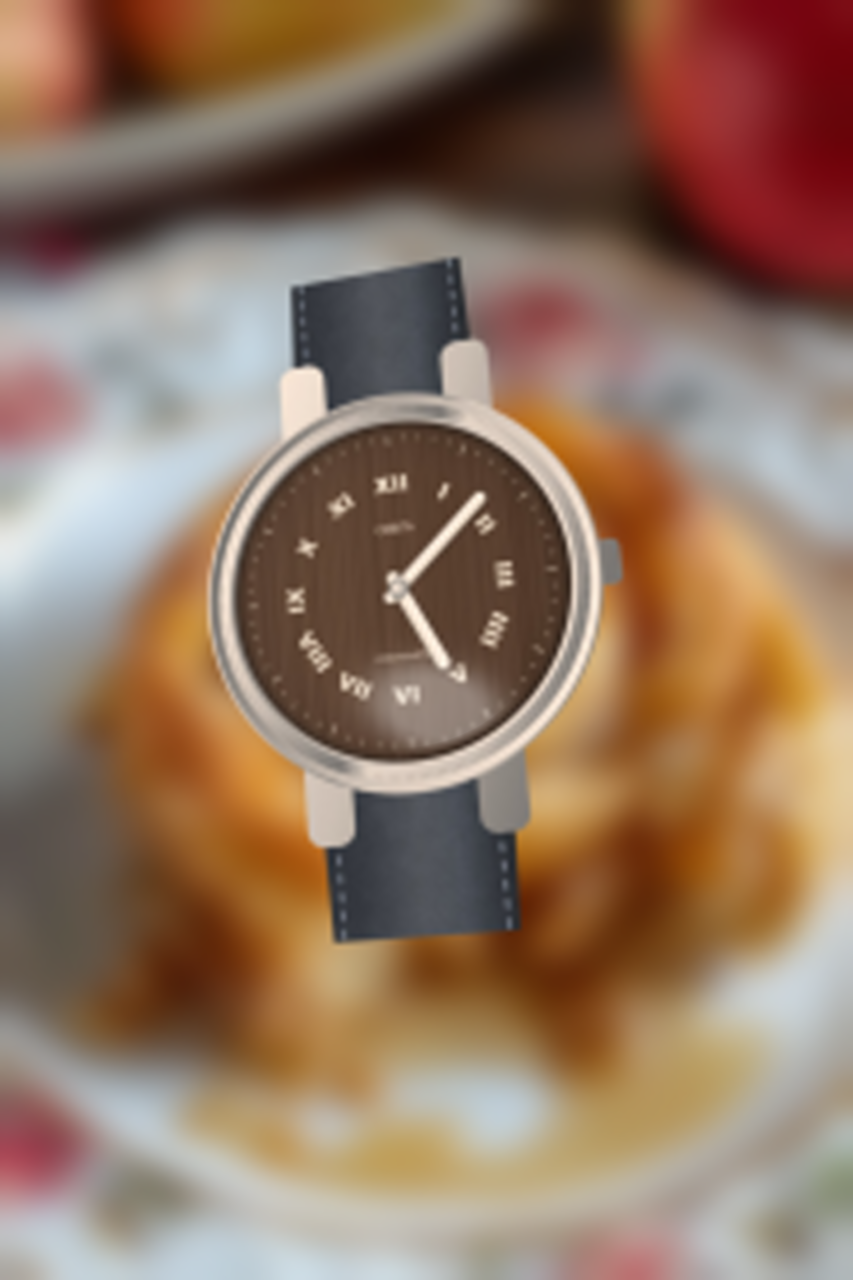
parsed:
5:08
